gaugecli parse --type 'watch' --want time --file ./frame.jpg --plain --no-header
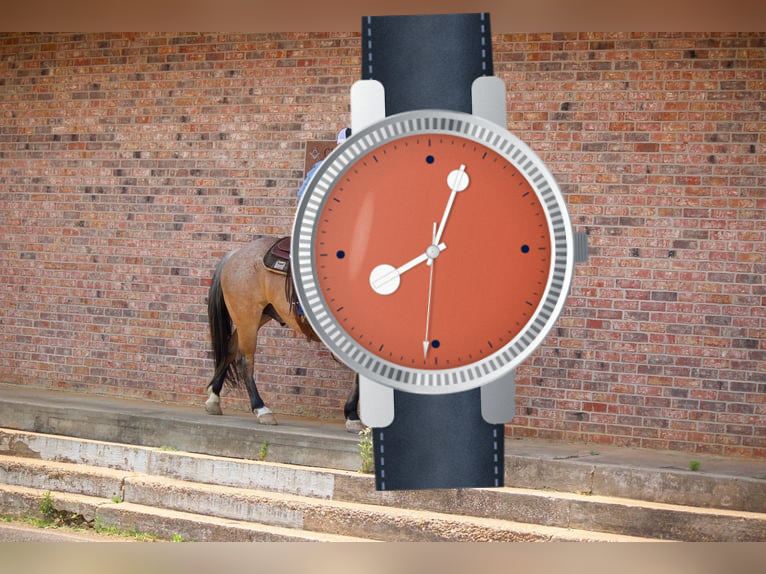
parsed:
8:03:31
